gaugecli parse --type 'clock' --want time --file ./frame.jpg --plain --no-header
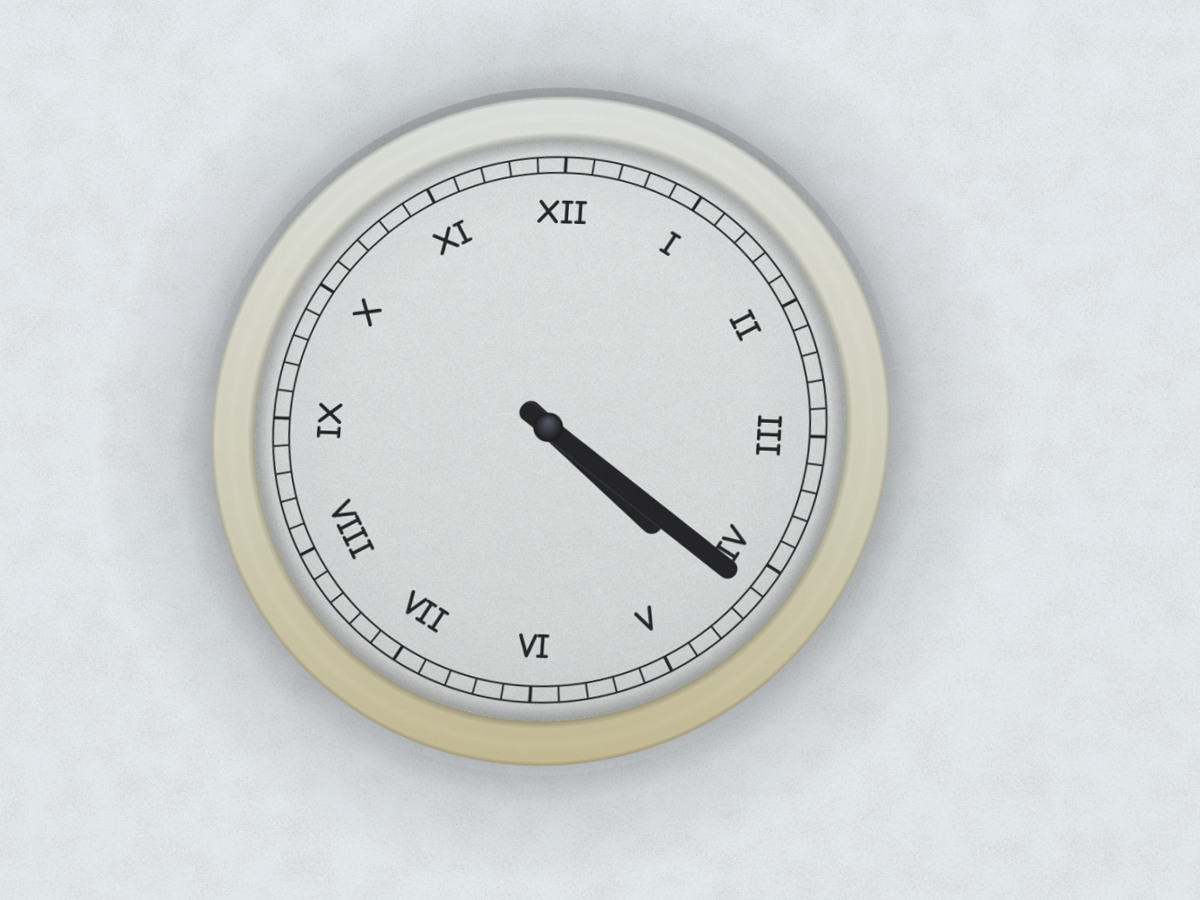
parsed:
4:21
